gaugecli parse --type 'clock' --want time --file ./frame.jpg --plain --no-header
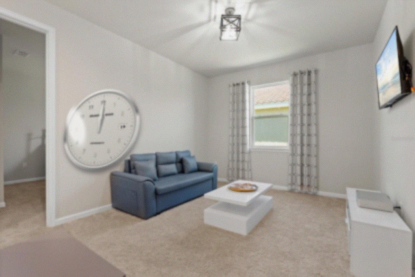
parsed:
12:00
